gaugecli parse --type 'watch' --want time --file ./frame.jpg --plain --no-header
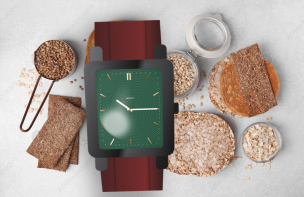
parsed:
10:15
